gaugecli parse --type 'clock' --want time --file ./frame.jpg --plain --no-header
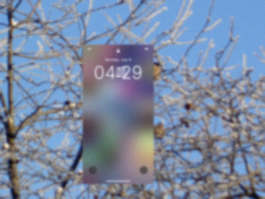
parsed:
4:29
